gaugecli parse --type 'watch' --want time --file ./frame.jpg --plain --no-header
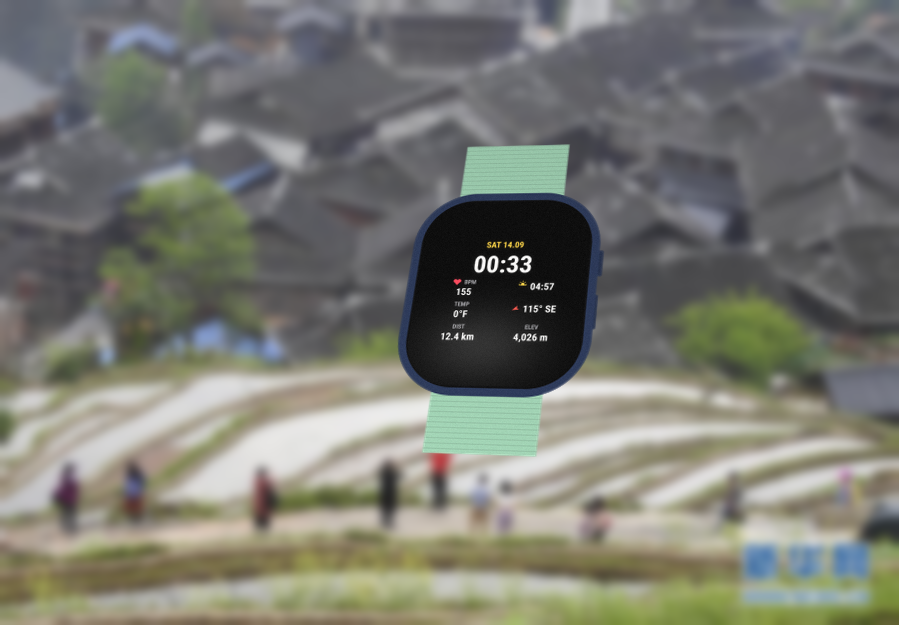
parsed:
0:33
